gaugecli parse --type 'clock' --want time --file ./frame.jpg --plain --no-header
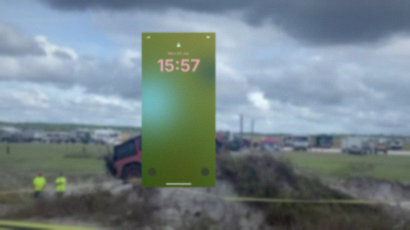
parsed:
15:57
